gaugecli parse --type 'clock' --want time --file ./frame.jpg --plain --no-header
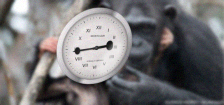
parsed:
2:44
